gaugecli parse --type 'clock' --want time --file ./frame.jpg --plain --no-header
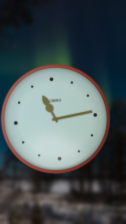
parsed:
11:14
